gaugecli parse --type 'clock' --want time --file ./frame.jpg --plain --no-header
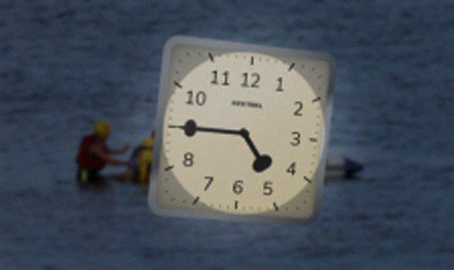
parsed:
4:45
